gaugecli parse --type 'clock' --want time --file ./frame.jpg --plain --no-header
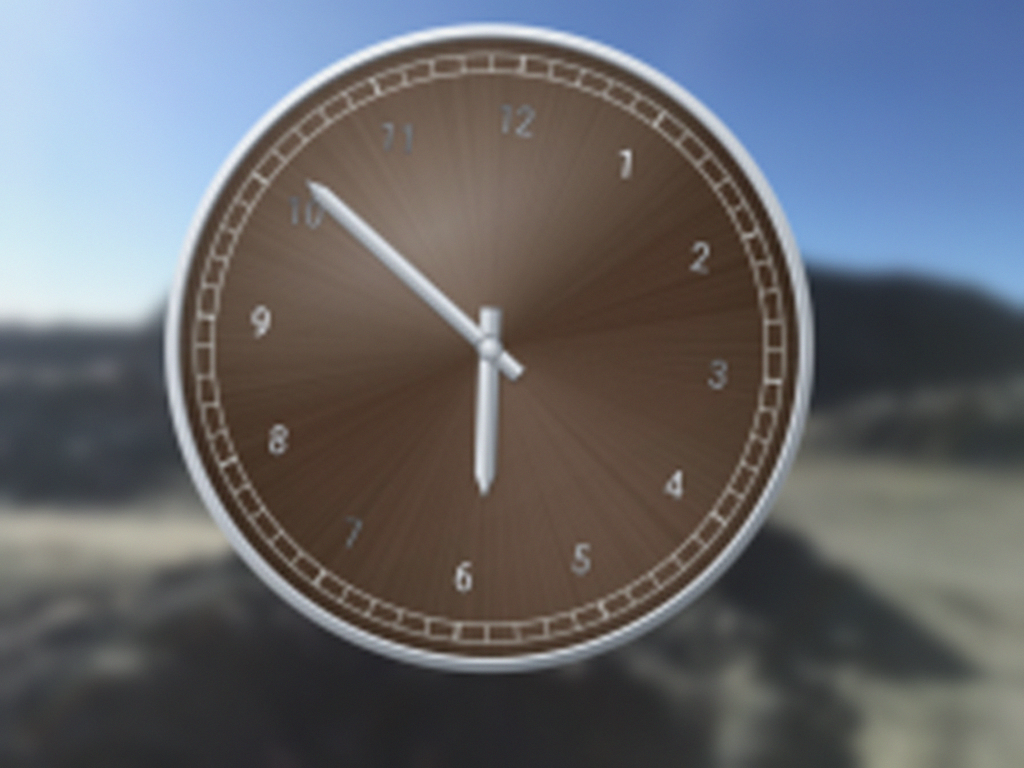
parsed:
5:51
